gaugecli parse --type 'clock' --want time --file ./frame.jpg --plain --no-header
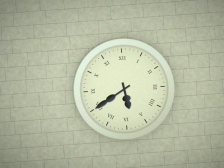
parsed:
5:40
